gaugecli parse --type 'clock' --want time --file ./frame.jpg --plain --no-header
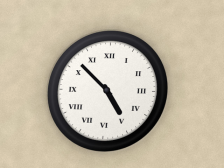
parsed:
4:52
